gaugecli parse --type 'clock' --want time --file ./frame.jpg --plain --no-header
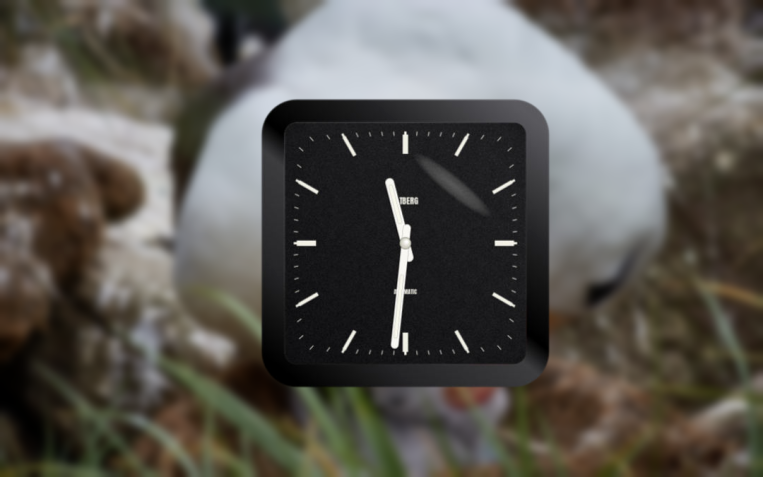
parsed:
11:31
